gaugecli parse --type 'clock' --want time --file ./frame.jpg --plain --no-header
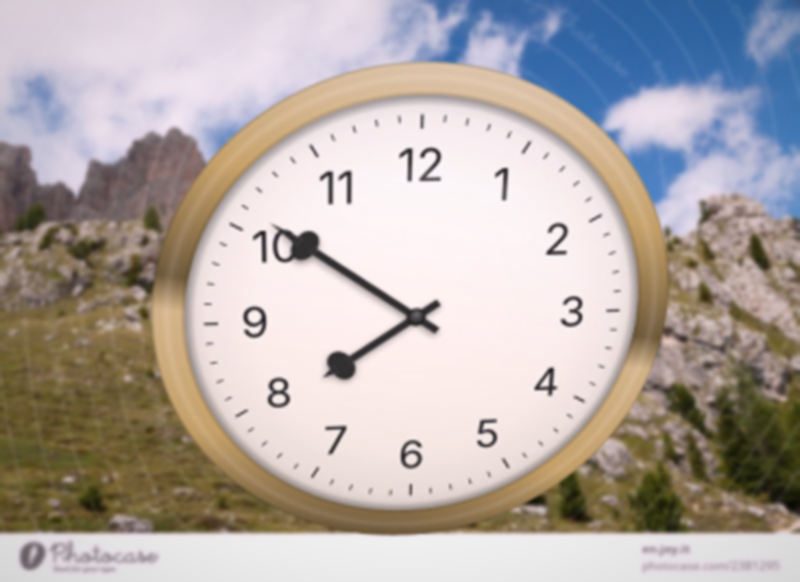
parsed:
7:51
